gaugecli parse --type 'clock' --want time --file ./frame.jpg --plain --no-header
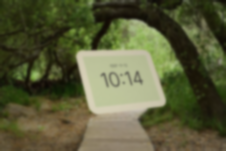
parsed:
10:14
